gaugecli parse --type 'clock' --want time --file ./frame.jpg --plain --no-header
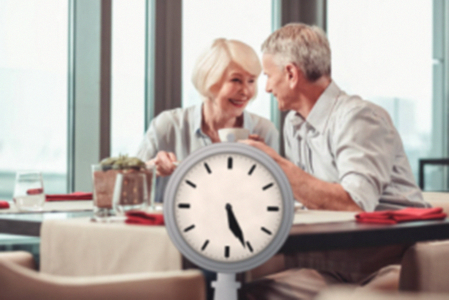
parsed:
5:26
